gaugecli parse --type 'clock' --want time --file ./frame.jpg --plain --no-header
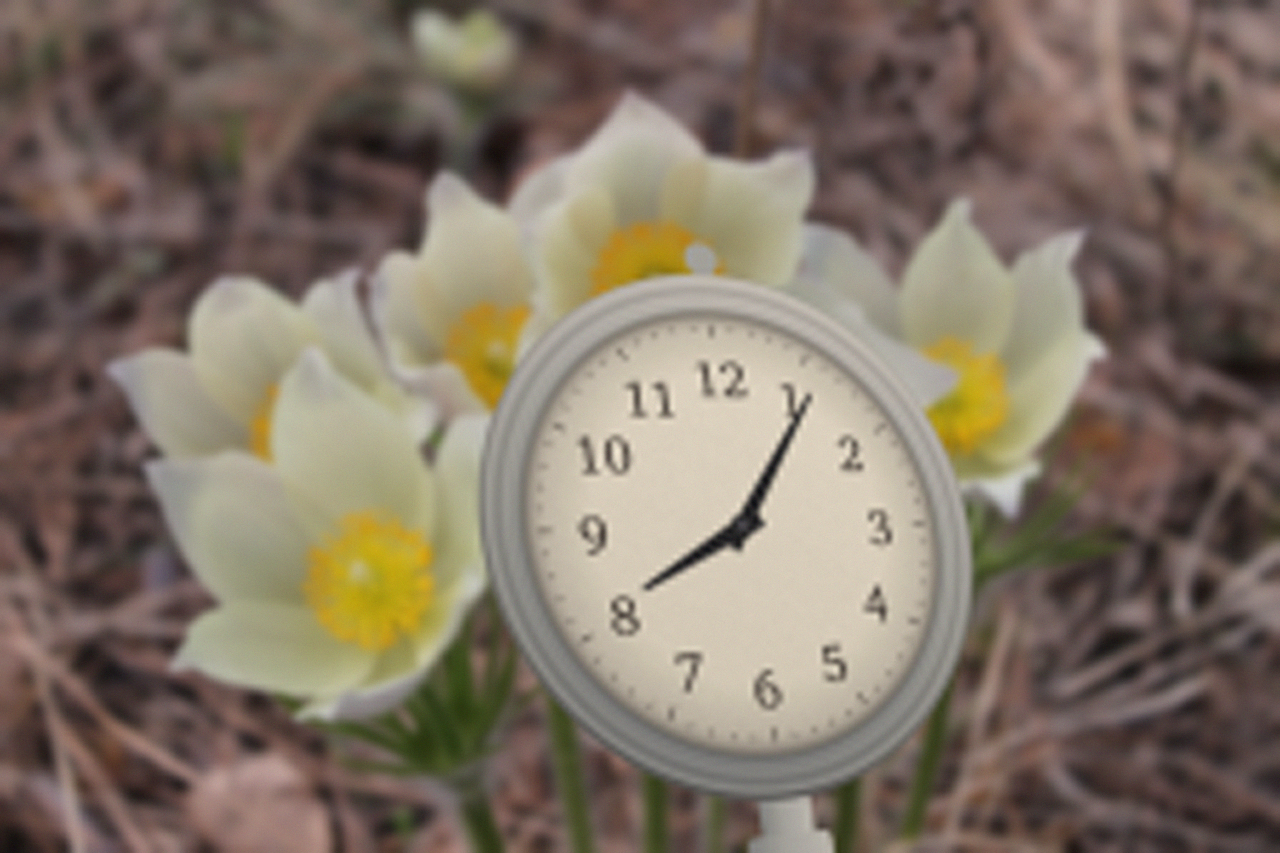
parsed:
8:06
